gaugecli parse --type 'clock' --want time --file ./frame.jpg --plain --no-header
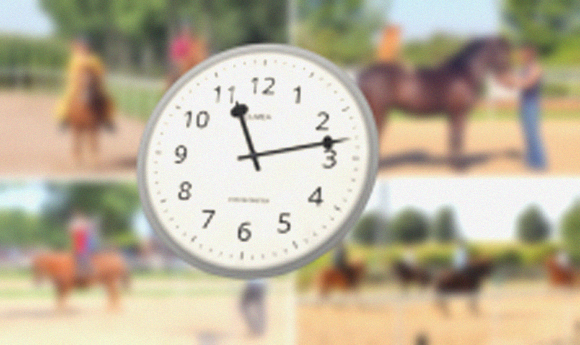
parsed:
11:13
